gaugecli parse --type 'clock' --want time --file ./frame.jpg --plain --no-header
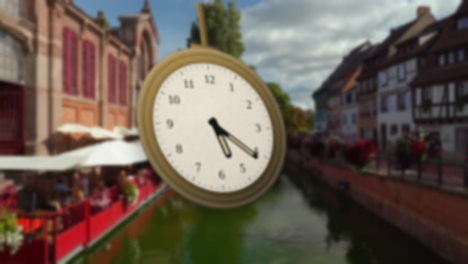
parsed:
5:21
